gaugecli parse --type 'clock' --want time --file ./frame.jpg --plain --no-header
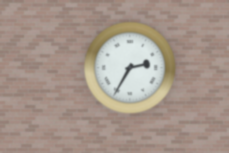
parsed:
2:35
